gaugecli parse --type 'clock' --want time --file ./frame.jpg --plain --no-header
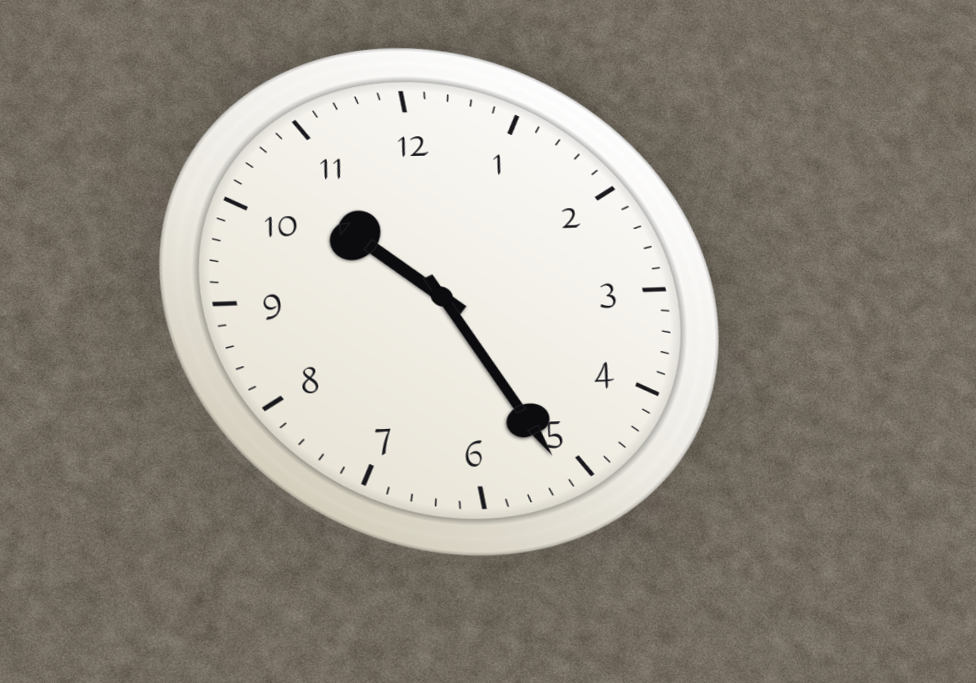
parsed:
10:26
